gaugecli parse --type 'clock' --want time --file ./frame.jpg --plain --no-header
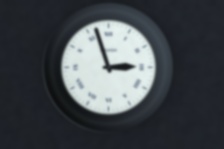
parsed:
2:57
